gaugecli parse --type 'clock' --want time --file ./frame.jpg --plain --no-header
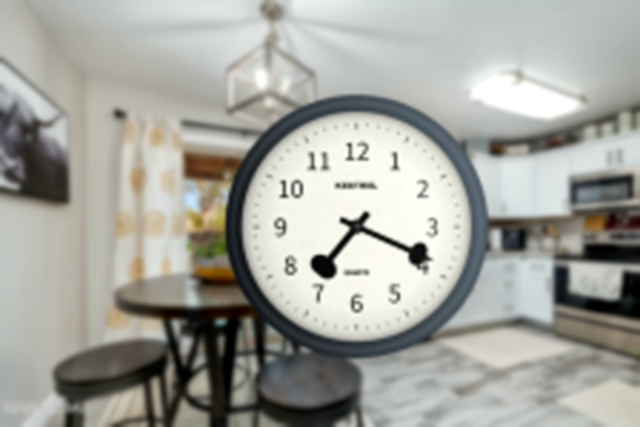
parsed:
7:19
